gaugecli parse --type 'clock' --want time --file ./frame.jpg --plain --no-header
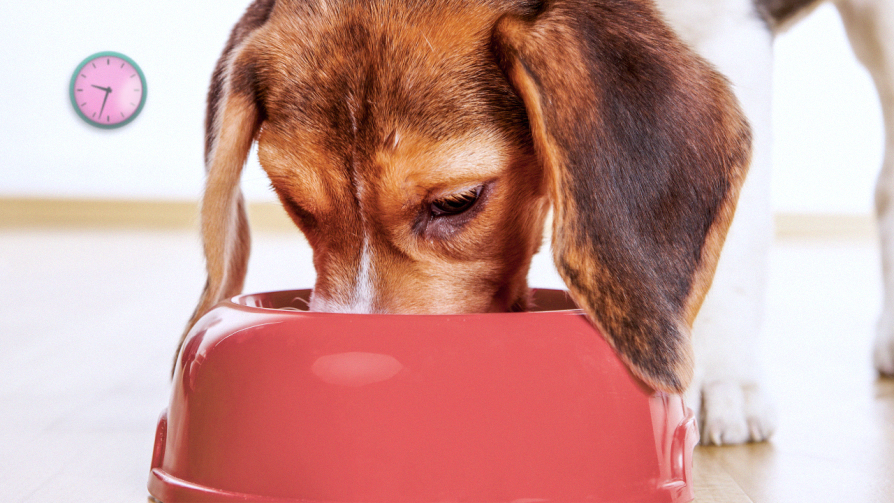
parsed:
9:33
